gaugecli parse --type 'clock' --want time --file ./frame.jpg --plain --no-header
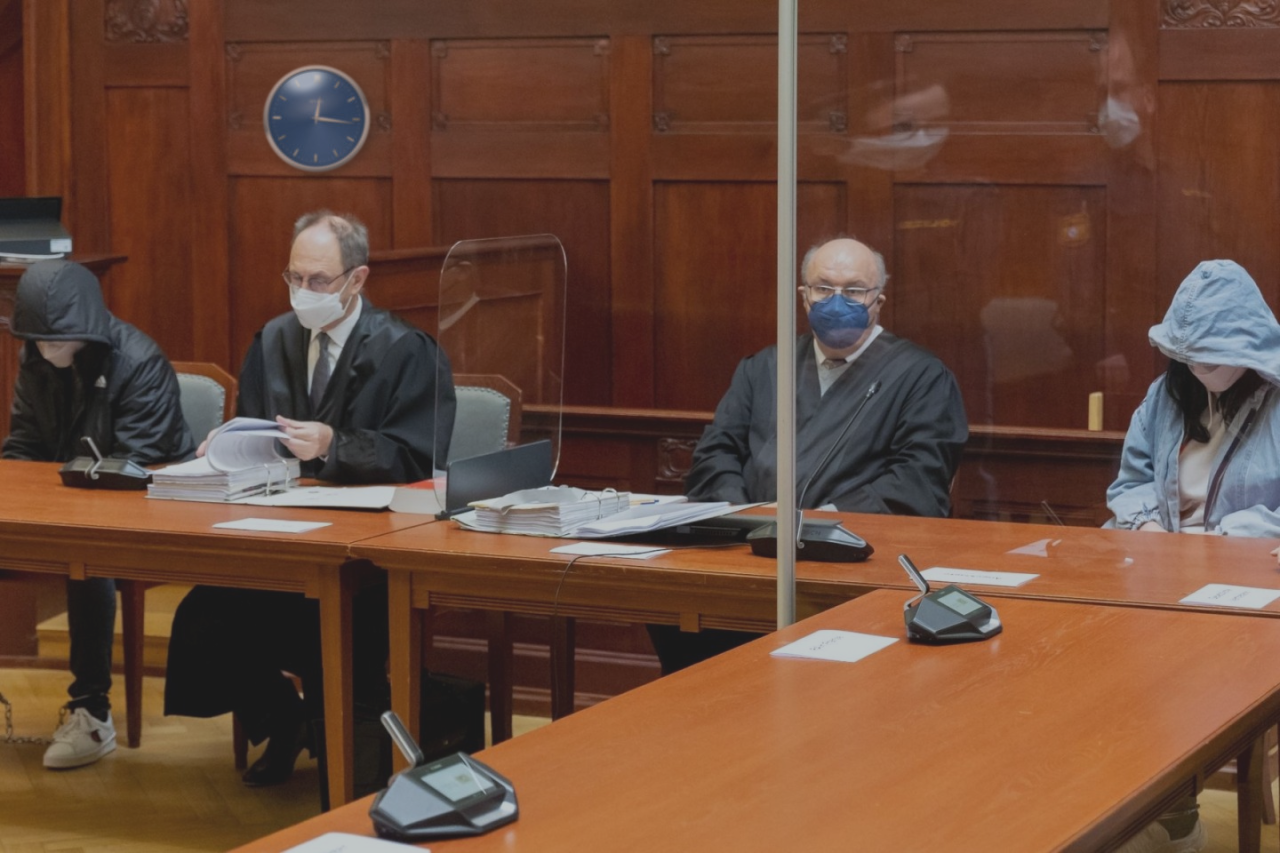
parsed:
12:16
